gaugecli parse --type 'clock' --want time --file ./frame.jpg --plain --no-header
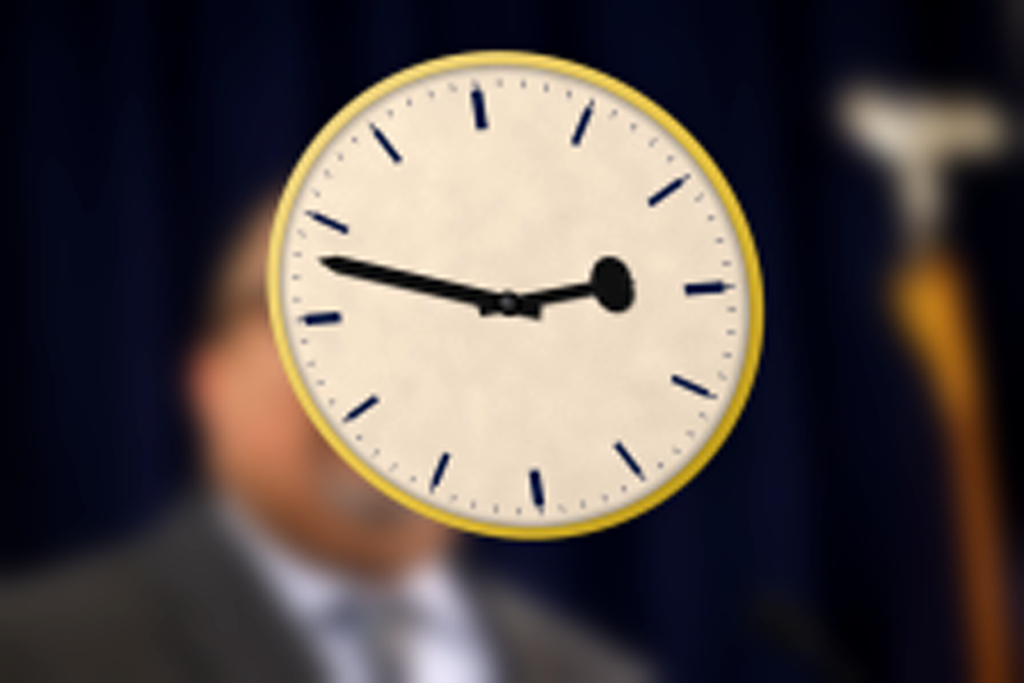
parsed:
2:48
